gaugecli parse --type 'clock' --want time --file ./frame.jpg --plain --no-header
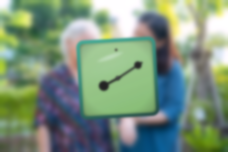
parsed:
8:10
